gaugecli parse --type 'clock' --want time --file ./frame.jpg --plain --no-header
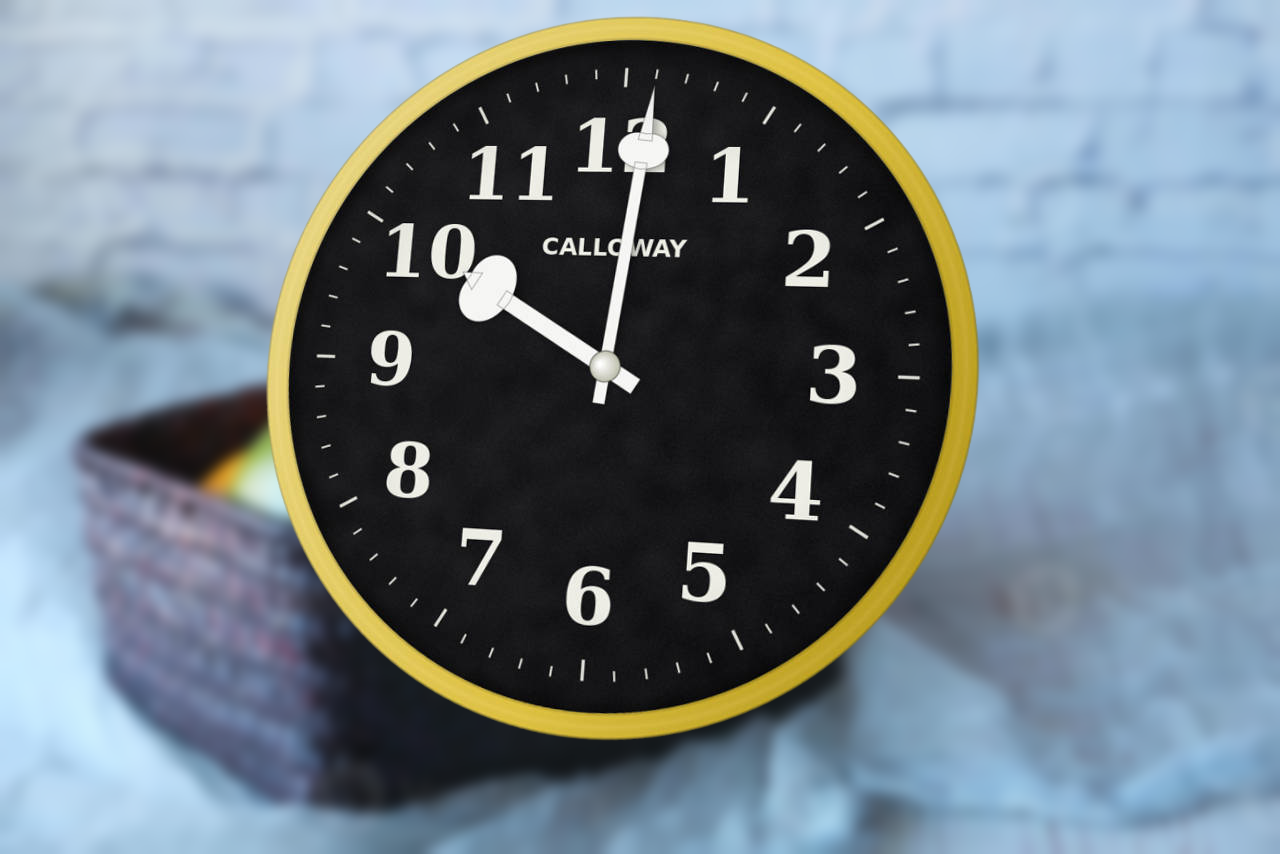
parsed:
10:01
